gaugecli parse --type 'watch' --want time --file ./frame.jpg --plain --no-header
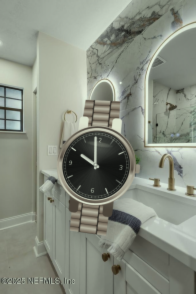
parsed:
9:59
